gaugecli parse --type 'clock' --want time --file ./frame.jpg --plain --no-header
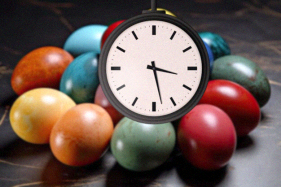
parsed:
3:28
